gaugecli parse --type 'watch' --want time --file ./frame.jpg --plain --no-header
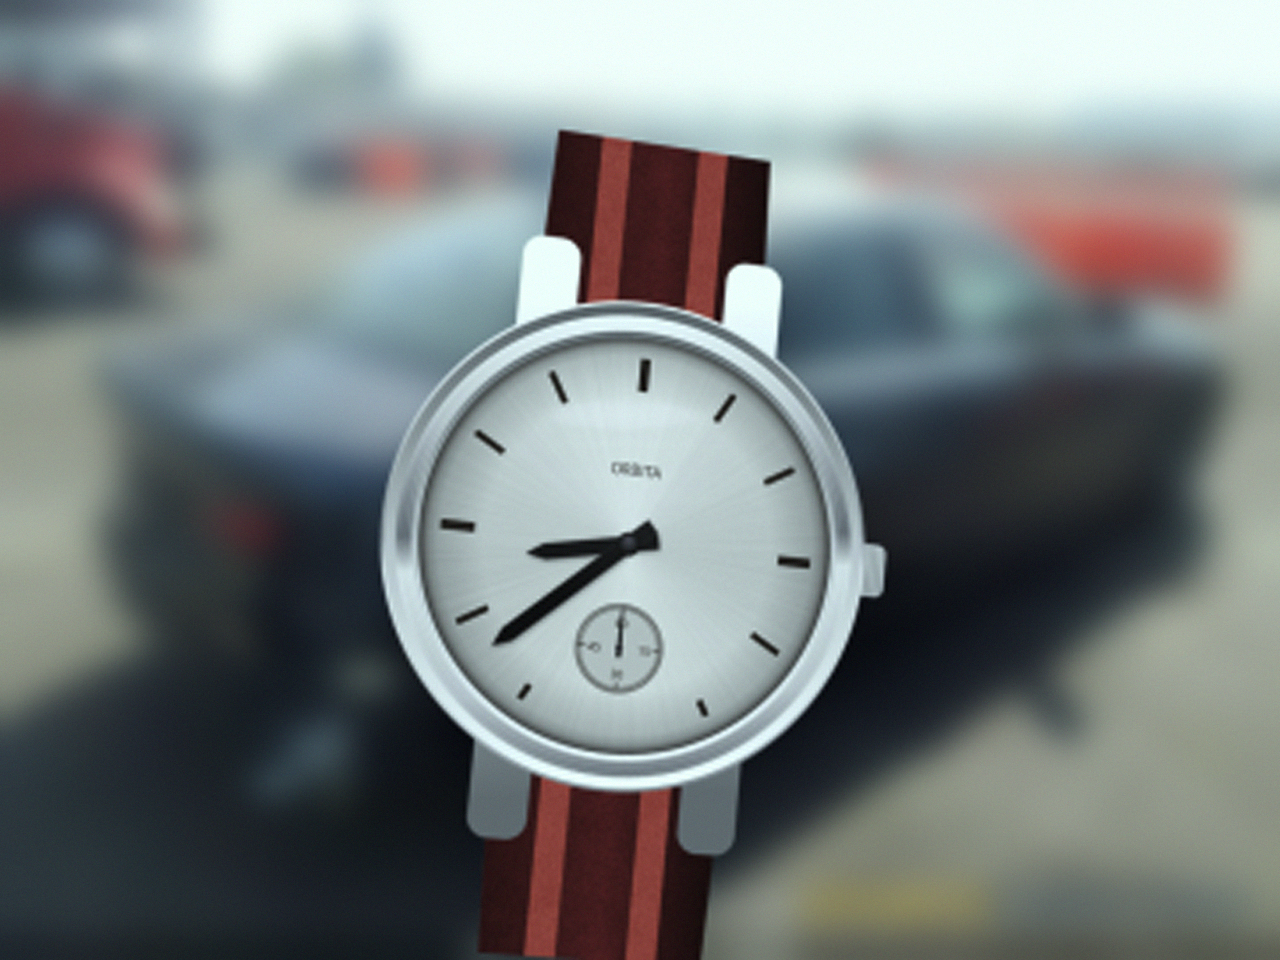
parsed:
8:38
